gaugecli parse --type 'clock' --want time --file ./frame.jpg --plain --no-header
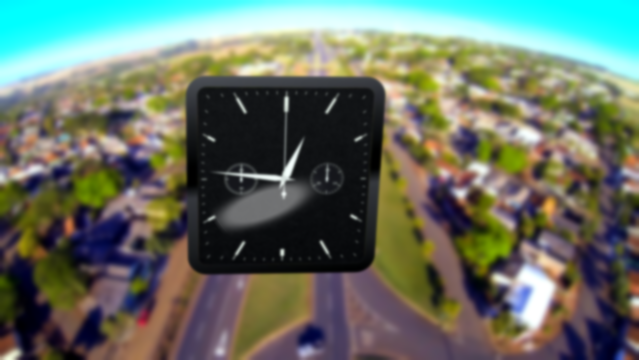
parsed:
12:46
